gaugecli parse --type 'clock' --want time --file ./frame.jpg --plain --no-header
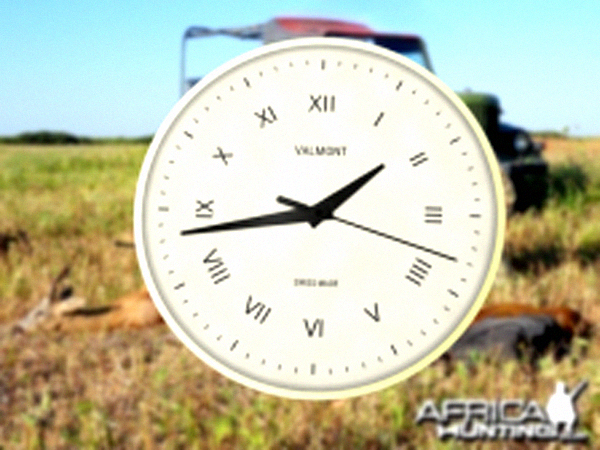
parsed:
1:43:18
